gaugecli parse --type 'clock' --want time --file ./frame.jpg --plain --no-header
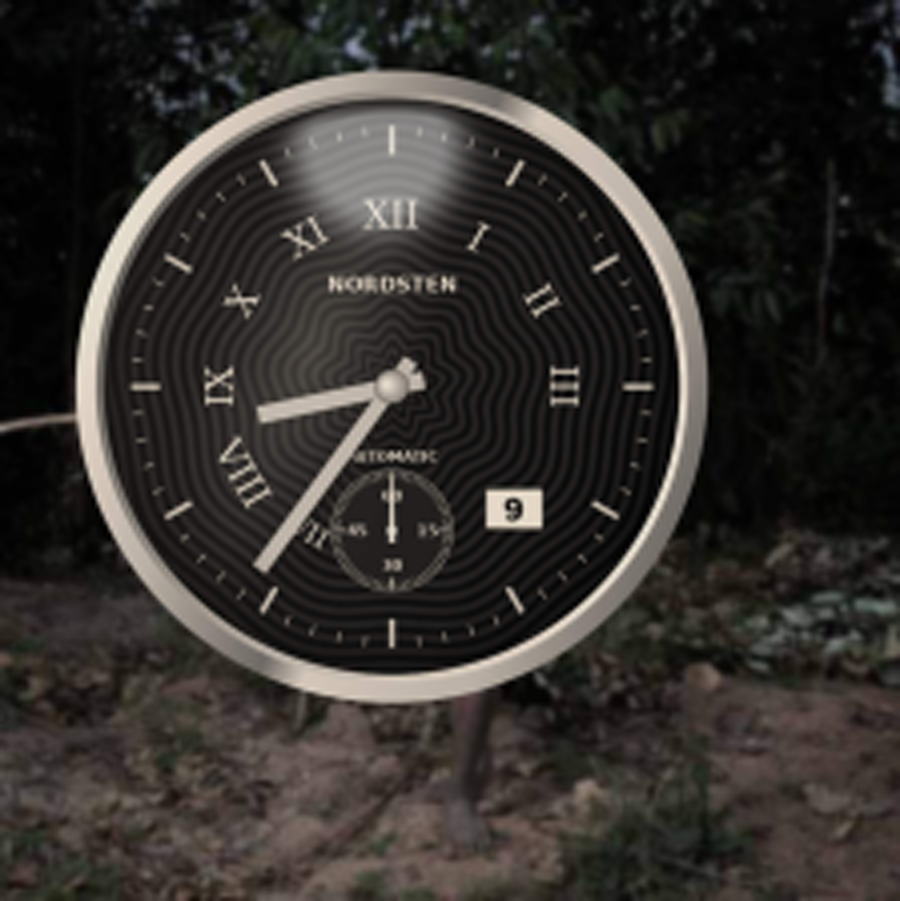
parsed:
8:36
